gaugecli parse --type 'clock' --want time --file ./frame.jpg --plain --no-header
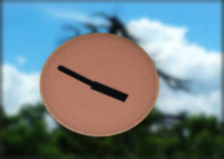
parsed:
3:50
